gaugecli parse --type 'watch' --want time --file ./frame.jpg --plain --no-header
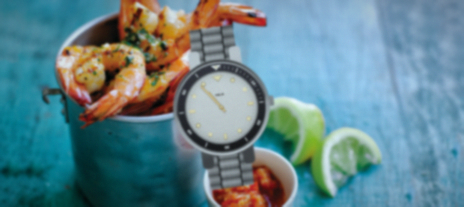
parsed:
10:54
